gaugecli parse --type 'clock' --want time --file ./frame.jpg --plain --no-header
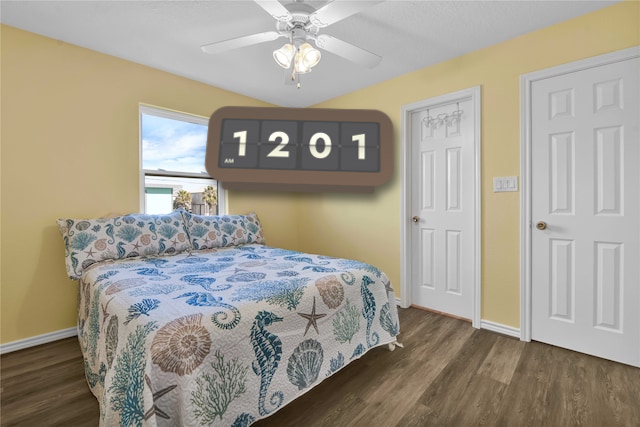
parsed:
12:01
